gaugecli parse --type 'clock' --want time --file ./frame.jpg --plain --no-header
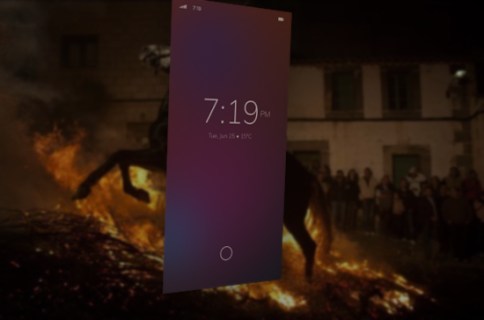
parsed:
7:19
